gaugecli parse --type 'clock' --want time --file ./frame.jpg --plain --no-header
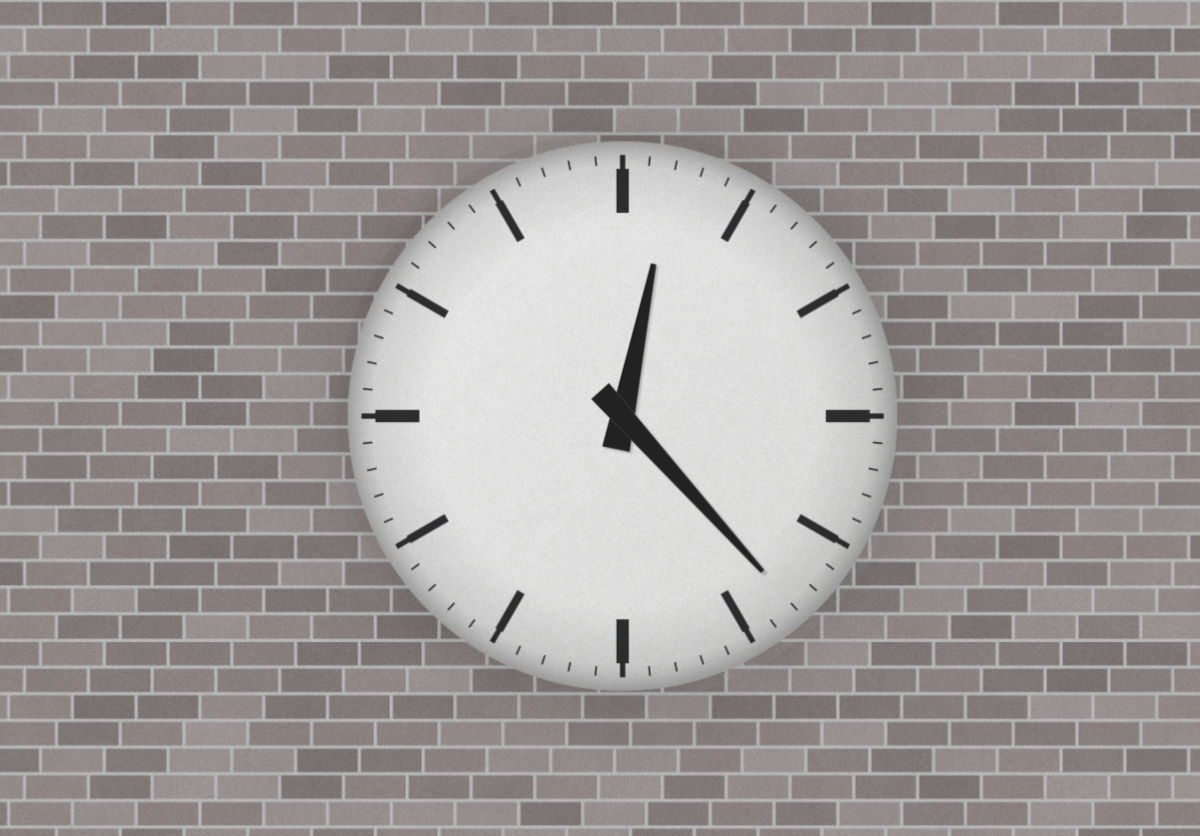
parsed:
12:23
